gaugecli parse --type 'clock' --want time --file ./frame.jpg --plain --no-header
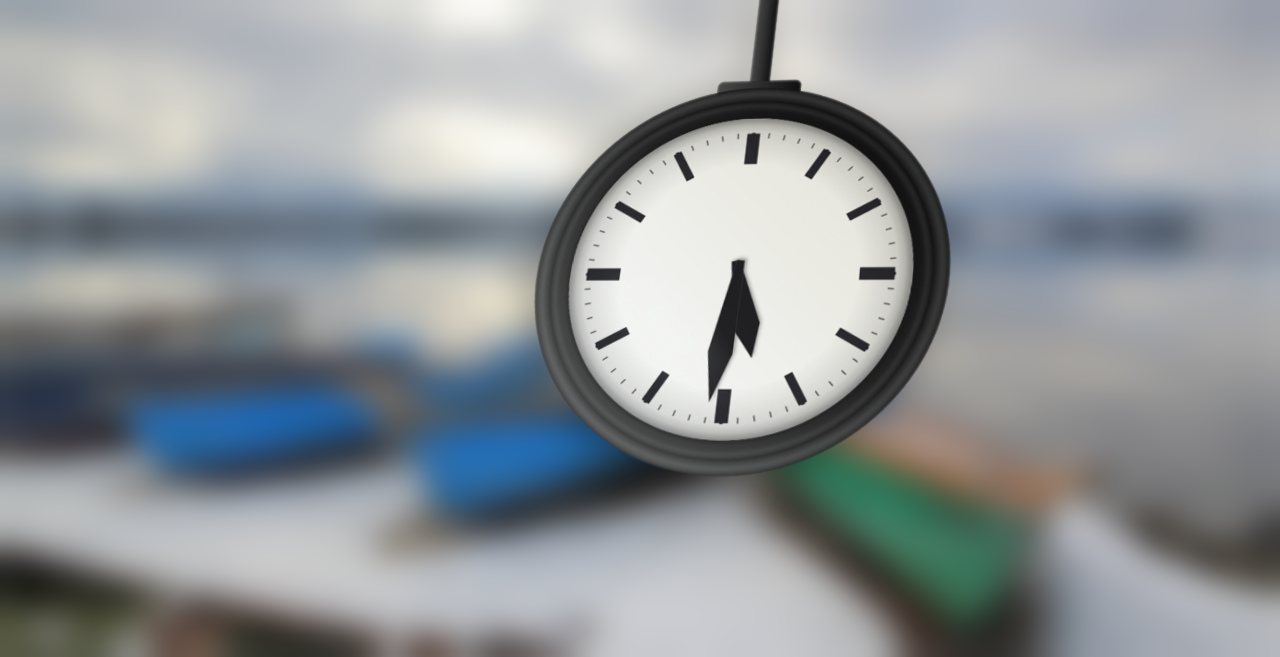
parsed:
5:31
